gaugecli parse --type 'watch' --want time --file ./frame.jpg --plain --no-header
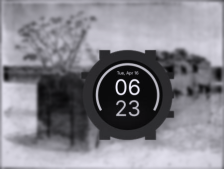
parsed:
6:23
